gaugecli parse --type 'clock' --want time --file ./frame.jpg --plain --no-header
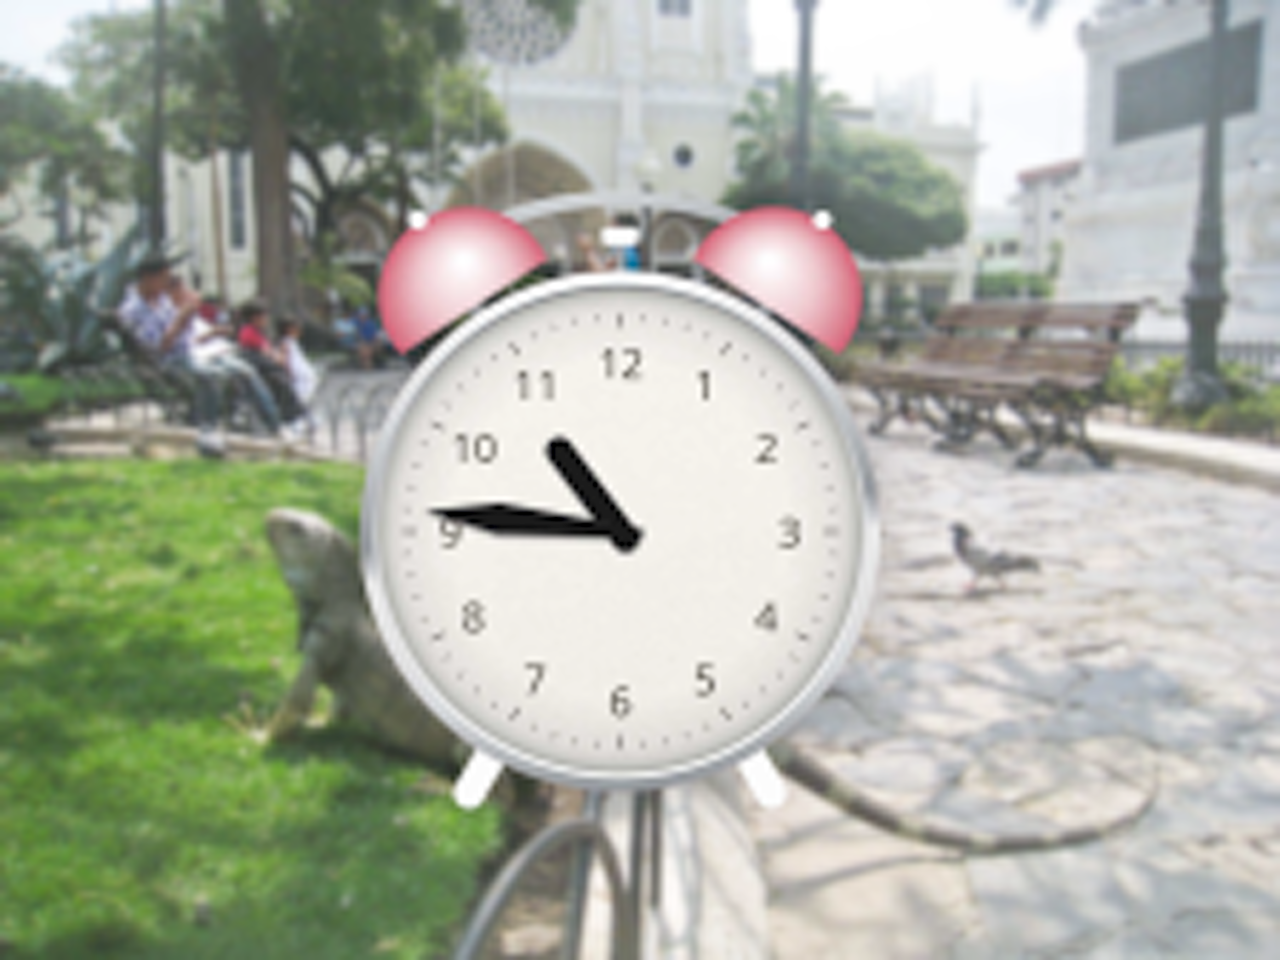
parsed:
10:46
